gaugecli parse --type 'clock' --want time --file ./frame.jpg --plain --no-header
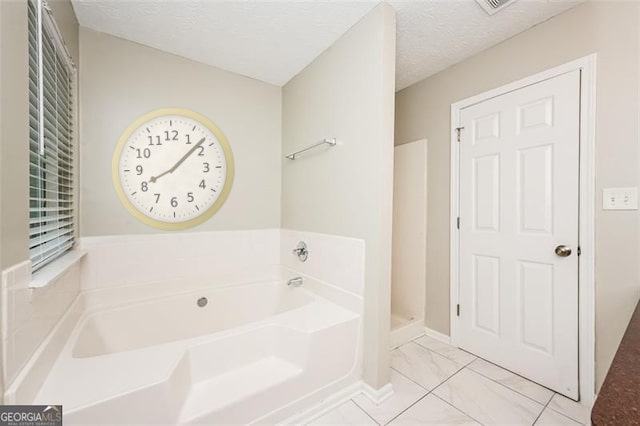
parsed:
8:08
